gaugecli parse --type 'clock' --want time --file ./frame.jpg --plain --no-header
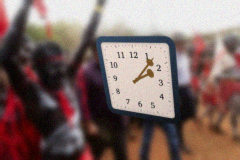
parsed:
2:07
